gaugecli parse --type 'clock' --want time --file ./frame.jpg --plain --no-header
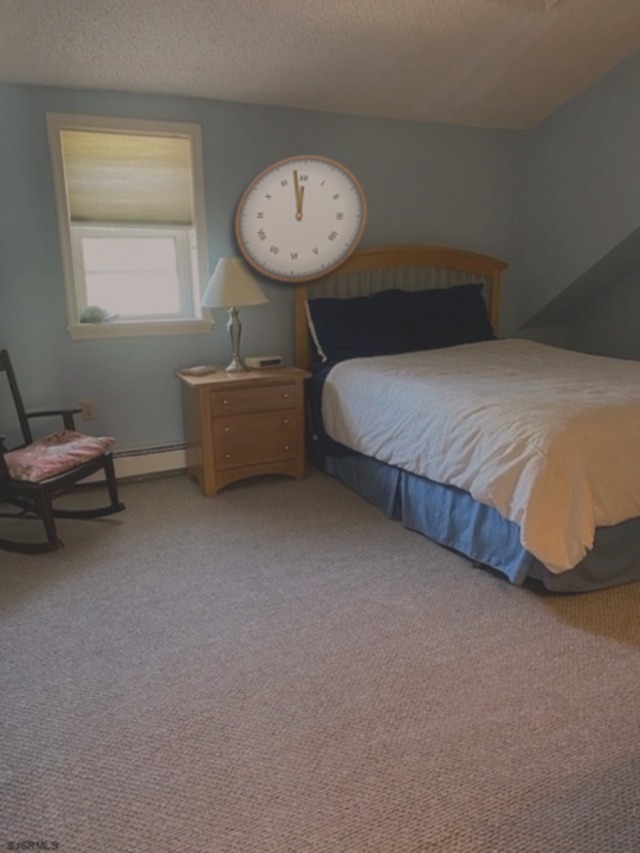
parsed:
11:58
